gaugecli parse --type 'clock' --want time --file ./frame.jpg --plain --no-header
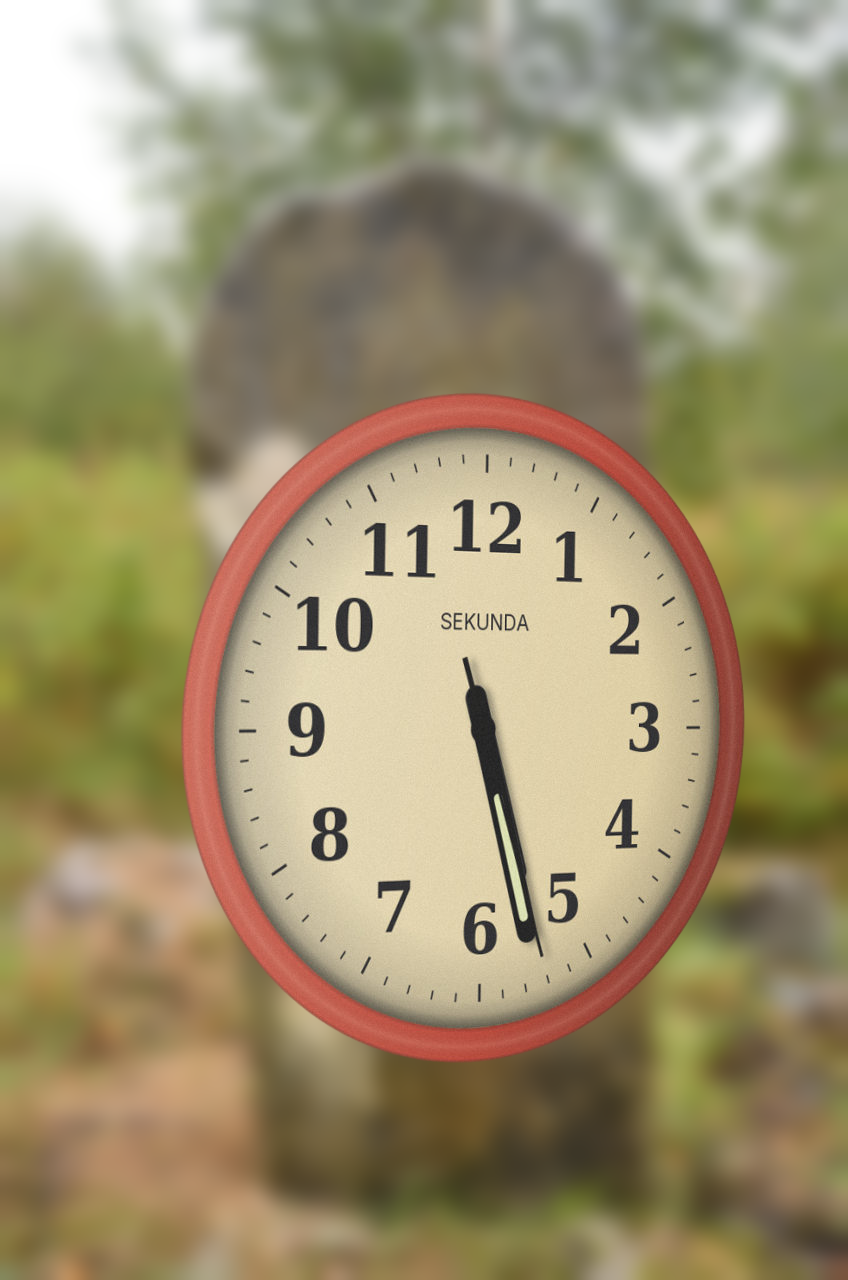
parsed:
5:27:27
